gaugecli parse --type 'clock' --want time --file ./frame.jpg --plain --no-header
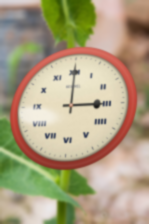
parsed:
3:00
